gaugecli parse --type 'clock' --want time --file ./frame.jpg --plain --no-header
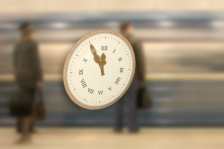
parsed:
11:55
